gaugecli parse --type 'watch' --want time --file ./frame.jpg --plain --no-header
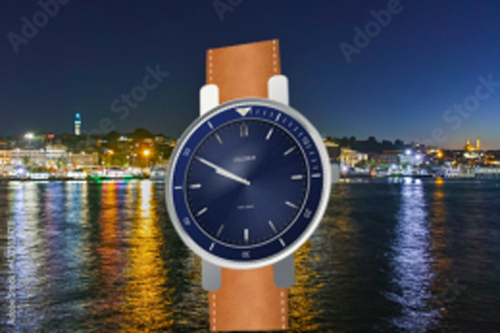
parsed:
9:50
